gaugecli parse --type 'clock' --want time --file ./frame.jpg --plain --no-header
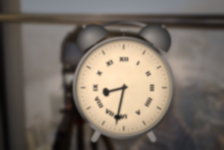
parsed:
8:32
